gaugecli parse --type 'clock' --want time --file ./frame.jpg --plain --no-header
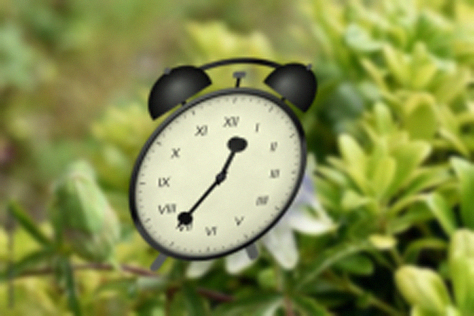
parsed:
12:36
